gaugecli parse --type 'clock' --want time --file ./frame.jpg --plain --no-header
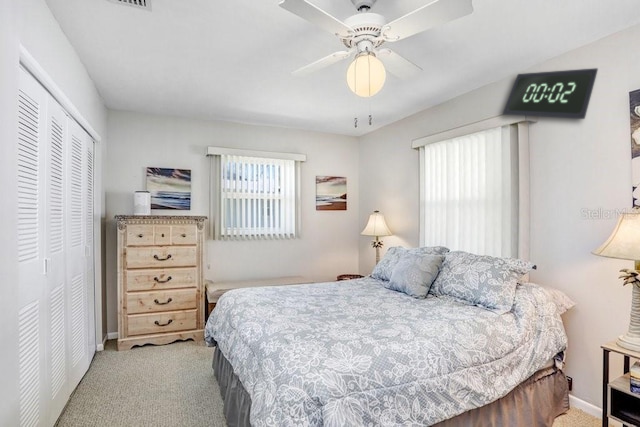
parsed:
0:02
